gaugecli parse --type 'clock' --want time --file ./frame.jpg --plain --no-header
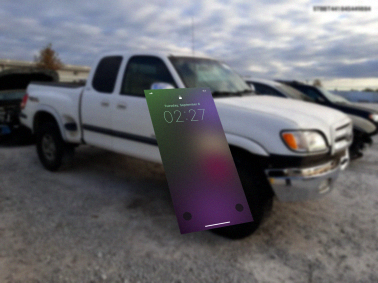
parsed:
2:27
